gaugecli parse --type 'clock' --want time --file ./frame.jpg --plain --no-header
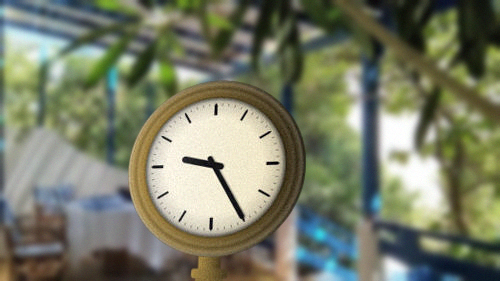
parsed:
9:25
